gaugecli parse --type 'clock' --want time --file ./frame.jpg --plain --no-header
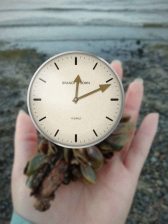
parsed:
12:11
